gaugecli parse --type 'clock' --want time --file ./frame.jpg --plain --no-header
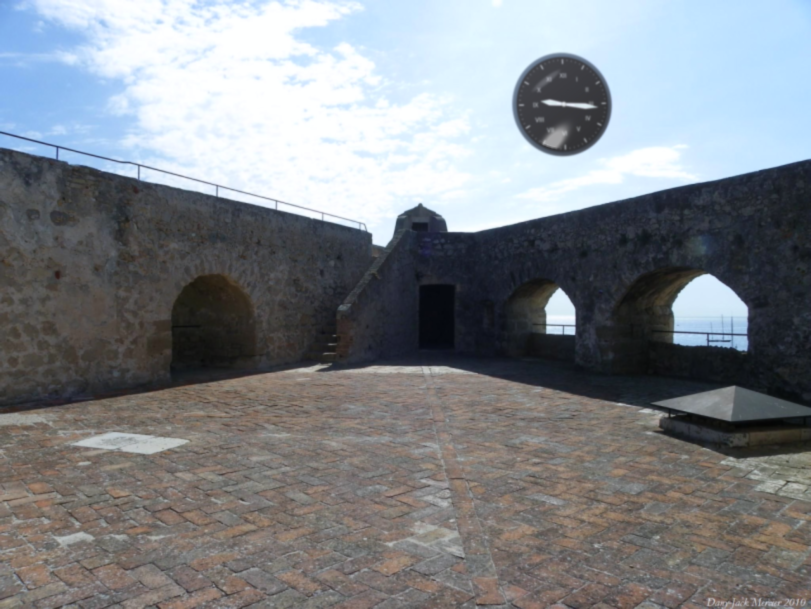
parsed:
9:16
